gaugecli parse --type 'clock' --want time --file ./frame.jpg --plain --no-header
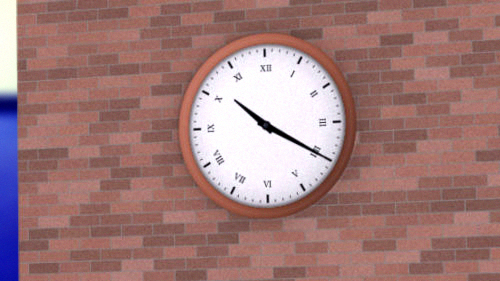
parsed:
10:20
